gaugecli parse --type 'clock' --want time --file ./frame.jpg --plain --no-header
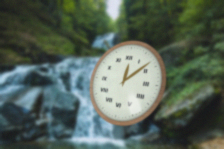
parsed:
12:08
